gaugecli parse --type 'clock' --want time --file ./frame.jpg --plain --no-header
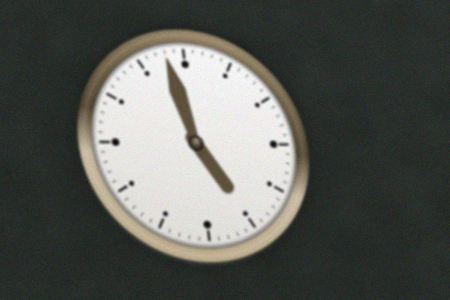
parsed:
4:58
